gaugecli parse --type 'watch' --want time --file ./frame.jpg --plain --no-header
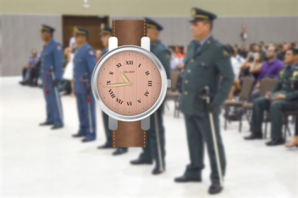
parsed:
10:44
